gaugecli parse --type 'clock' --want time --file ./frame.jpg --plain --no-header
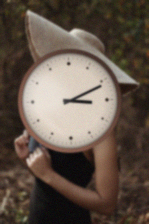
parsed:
3:11
